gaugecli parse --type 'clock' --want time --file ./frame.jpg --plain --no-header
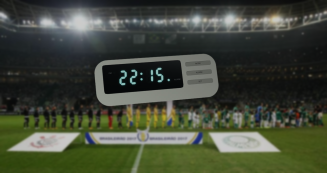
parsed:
22:15
